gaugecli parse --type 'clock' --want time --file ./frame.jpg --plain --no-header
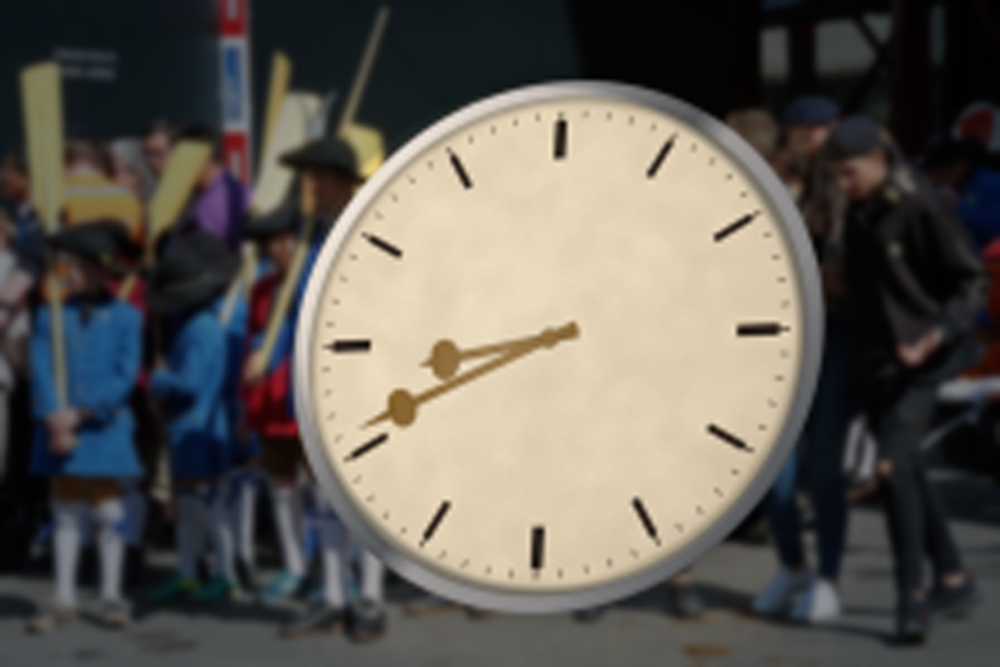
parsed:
8:41
